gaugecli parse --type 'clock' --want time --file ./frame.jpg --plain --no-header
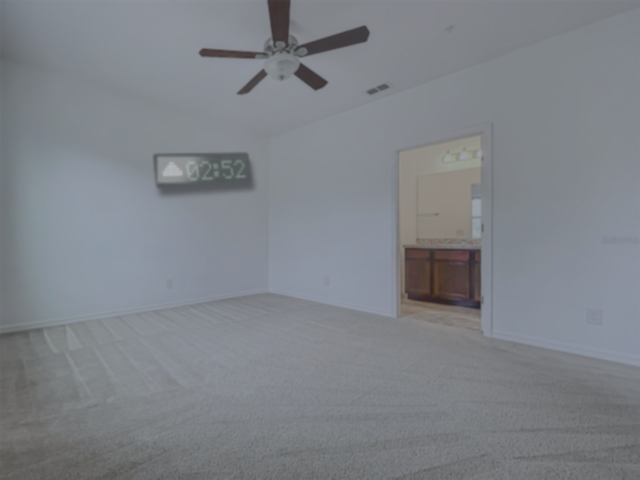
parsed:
2:52
